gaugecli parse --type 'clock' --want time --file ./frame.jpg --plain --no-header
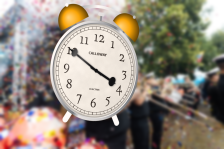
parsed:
3:50
